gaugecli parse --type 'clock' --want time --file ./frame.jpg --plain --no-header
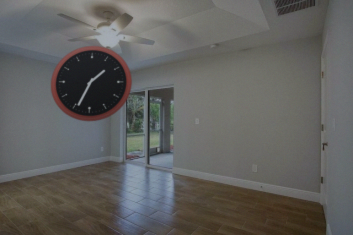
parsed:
1:34
